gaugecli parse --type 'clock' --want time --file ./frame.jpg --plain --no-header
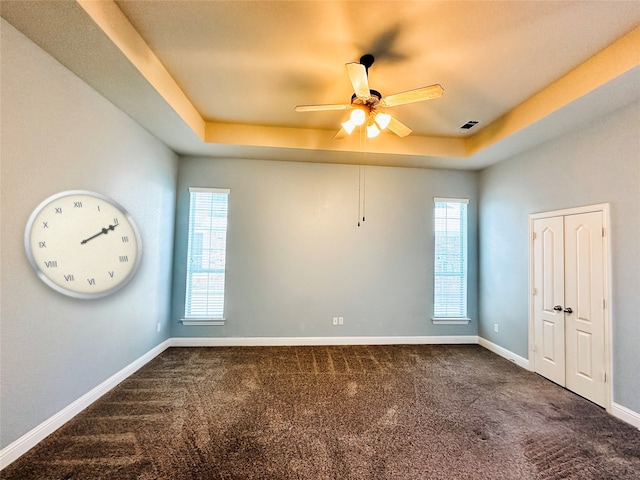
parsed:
2:11
